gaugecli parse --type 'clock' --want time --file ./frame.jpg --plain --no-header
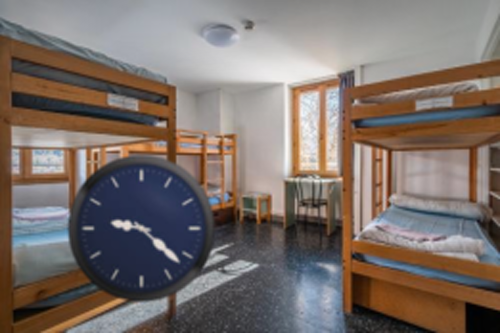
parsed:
9:22
